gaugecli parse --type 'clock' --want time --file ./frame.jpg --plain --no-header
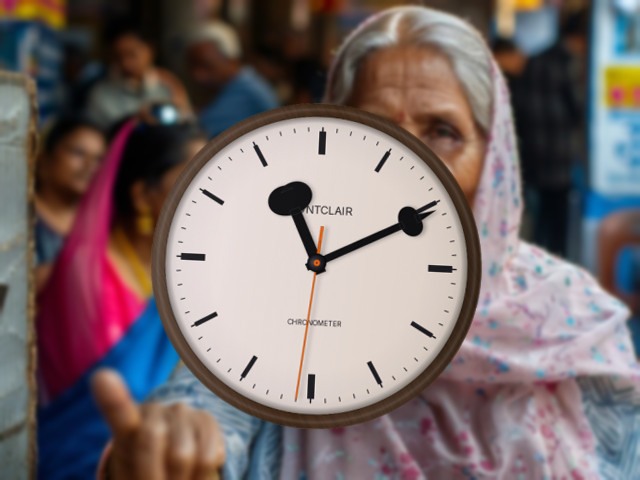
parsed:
11:10:31
